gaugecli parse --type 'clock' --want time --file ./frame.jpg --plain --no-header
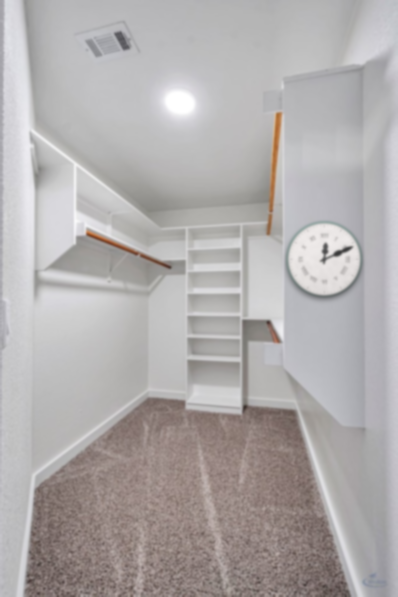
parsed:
12:11
